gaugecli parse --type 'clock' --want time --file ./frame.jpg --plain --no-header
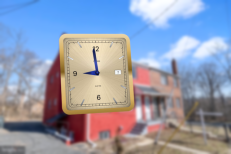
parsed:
8:59
